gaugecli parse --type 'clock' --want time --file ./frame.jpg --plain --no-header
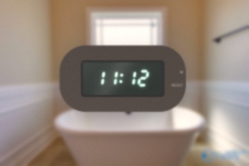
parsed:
11:12
